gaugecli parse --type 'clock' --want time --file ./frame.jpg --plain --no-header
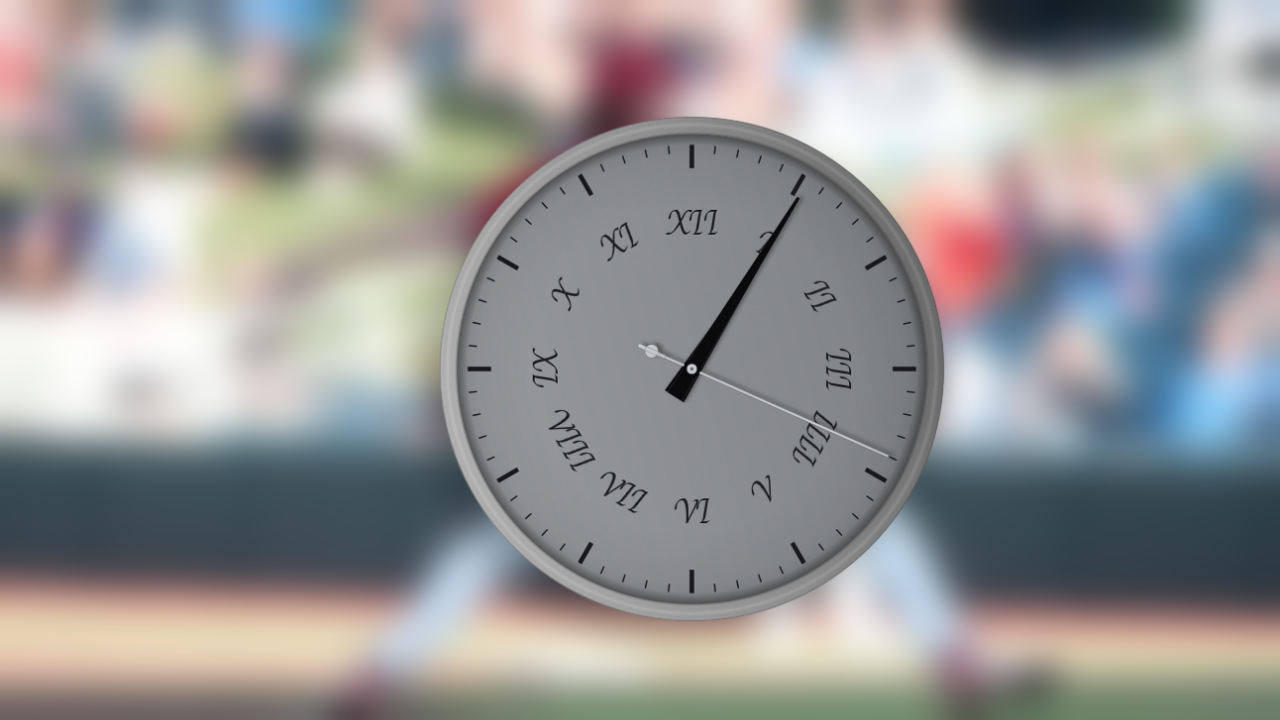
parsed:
1:05:19
